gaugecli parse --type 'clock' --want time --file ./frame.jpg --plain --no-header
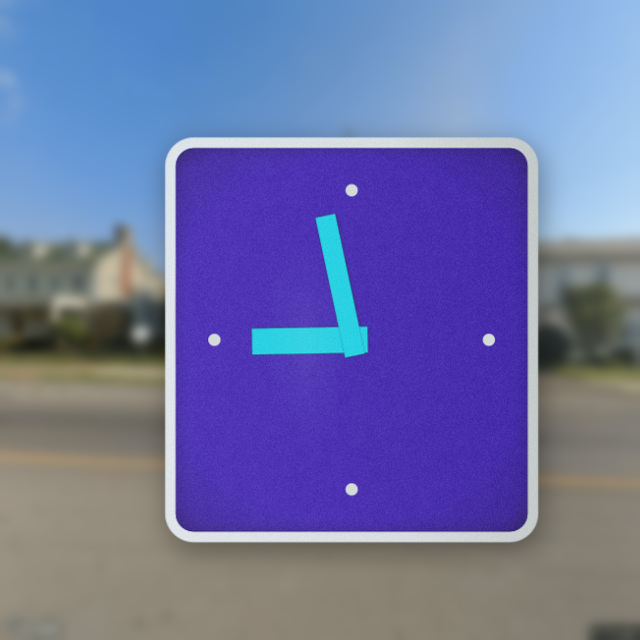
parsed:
8:58
